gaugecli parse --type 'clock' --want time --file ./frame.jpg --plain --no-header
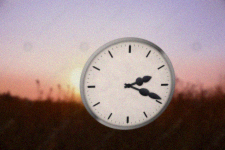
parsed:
2:19
